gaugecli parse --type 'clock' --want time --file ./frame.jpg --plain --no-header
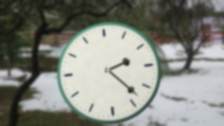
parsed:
2:23
